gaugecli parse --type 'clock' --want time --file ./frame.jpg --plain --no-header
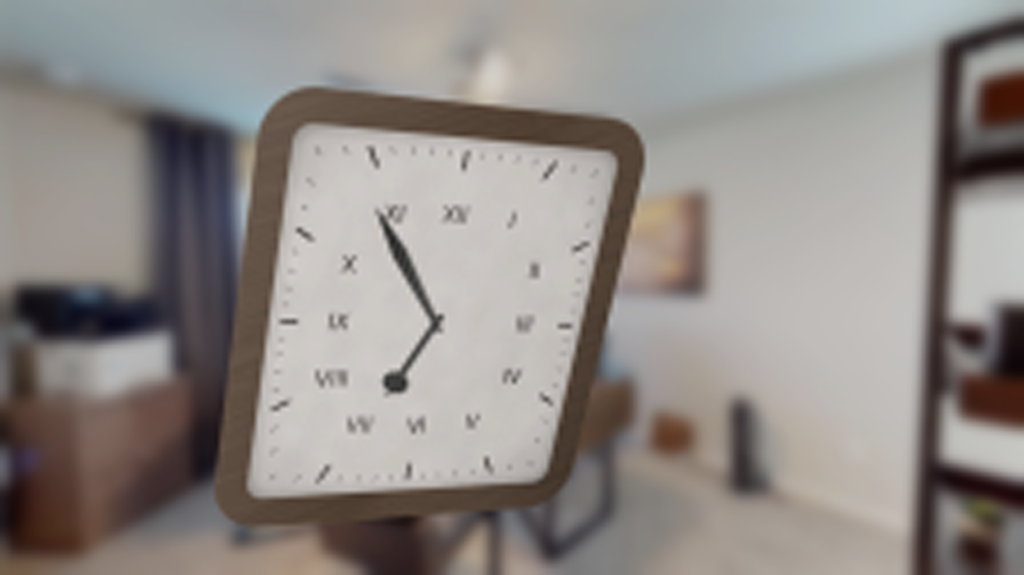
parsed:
6:54
